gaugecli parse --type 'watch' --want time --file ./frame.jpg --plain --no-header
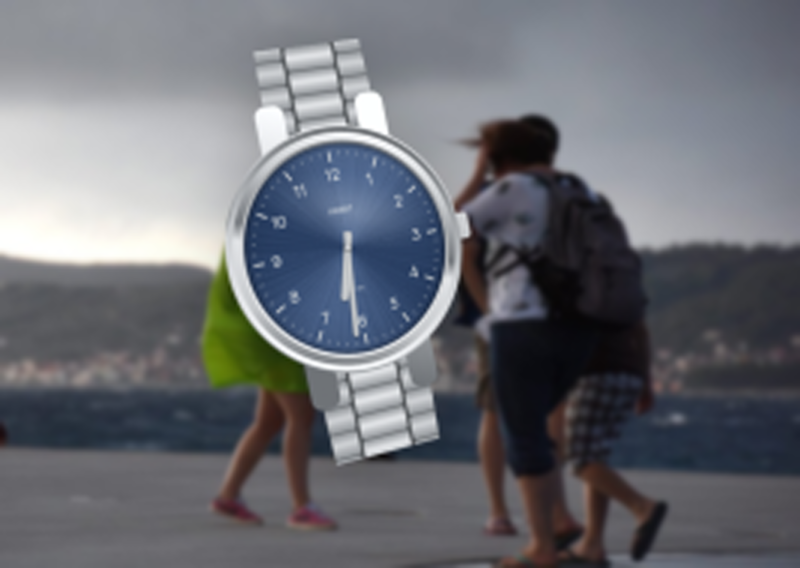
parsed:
6:31
